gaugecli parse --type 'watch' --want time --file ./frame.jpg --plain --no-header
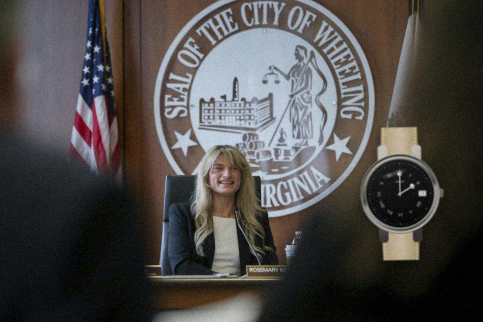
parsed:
2:00
